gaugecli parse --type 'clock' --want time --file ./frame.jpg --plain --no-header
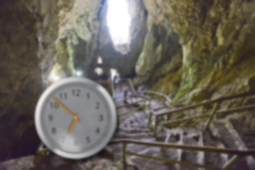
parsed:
6:52
